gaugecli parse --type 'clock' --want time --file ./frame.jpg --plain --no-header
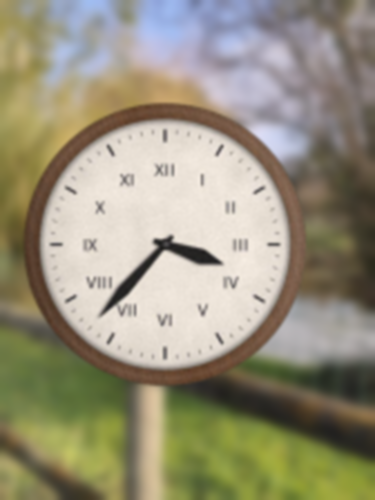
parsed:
3:37
